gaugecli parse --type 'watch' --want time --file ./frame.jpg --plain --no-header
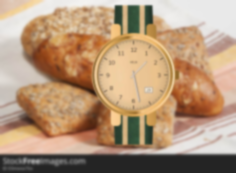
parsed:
1:28
